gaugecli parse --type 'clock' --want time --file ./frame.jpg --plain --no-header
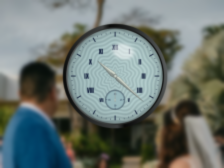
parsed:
10:22
